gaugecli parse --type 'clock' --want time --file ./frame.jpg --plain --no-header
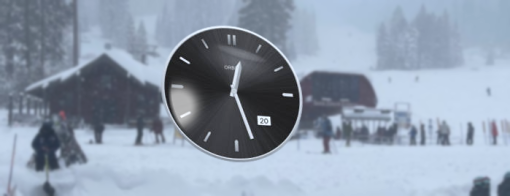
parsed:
12:27
